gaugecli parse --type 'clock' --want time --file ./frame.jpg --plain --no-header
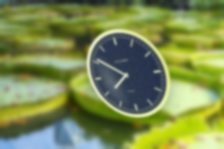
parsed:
7:51
